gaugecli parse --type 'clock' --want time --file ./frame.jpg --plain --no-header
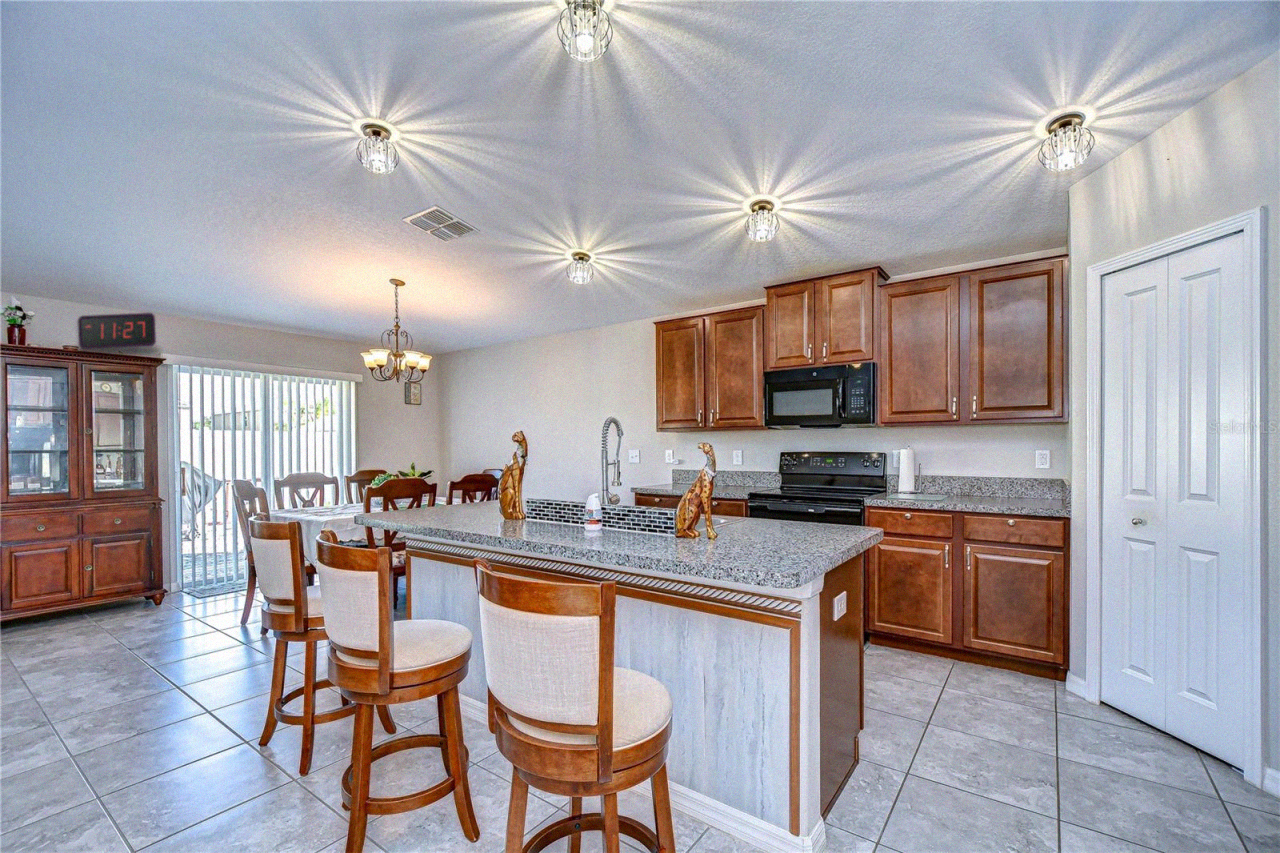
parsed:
11:27
